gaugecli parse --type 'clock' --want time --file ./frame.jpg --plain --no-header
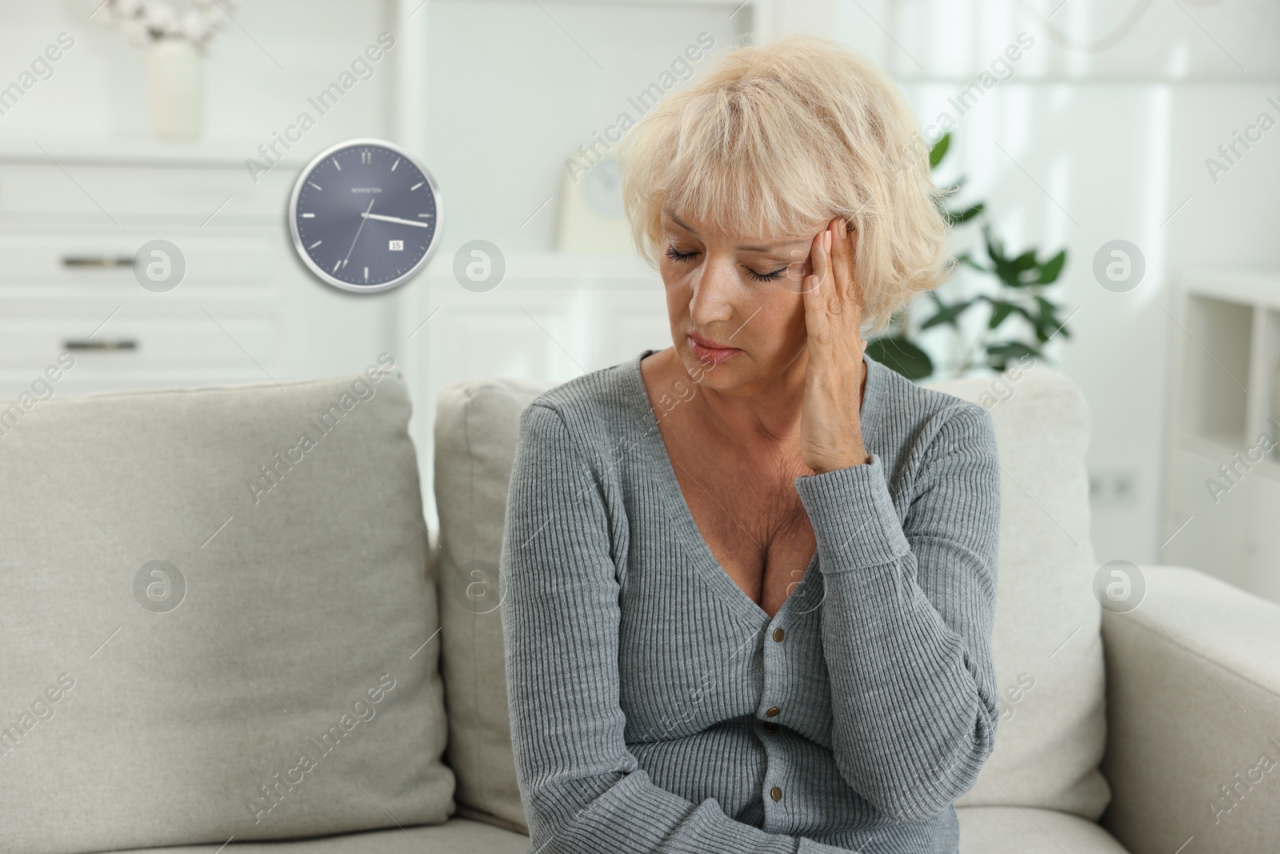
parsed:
3:16:34
